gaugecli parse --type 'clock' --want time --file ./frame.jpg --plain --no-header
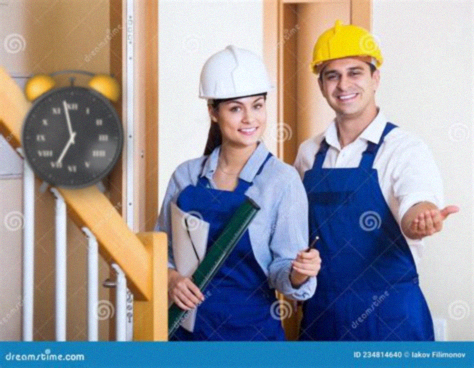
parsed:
6:58
